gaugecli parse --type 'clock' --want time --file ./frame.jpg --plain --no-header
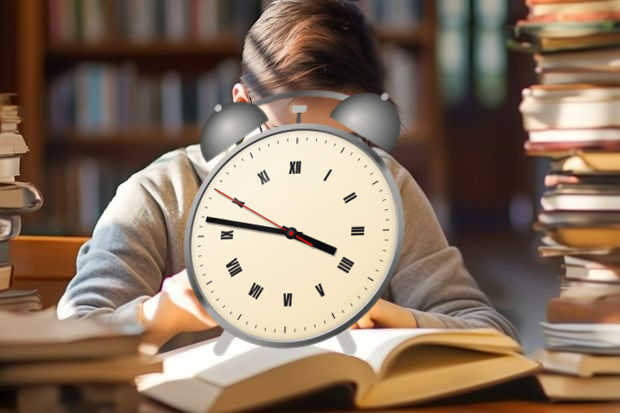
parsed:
3:46:50
